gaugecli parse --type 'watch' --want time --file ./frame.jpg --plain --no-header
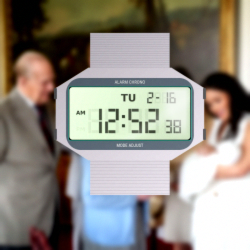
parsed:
12:52:38
